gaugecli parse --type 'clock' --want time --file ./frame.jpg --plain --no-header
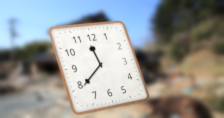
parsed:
11:39
